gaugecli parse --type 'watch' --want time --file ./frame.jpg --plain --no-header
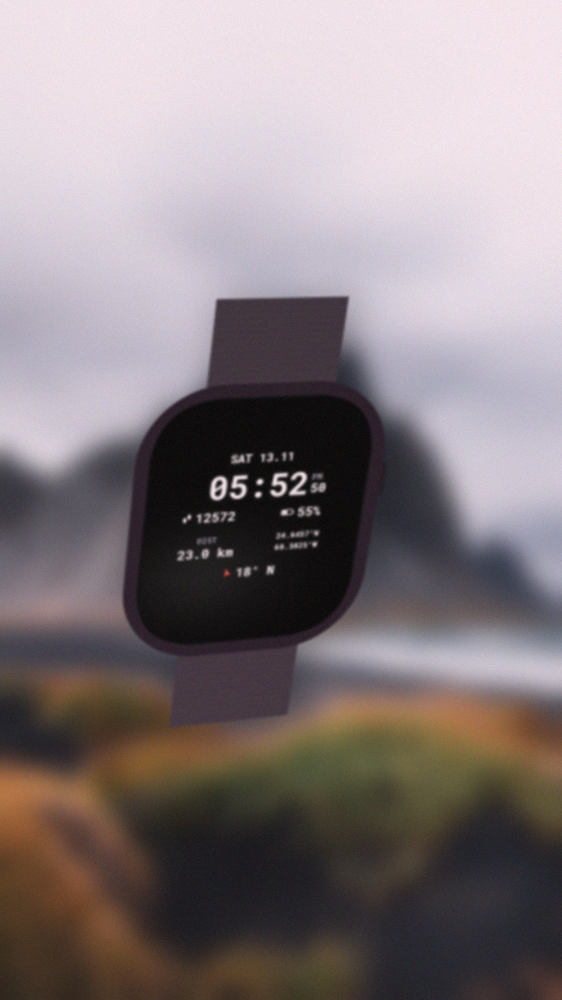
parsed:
5:52
